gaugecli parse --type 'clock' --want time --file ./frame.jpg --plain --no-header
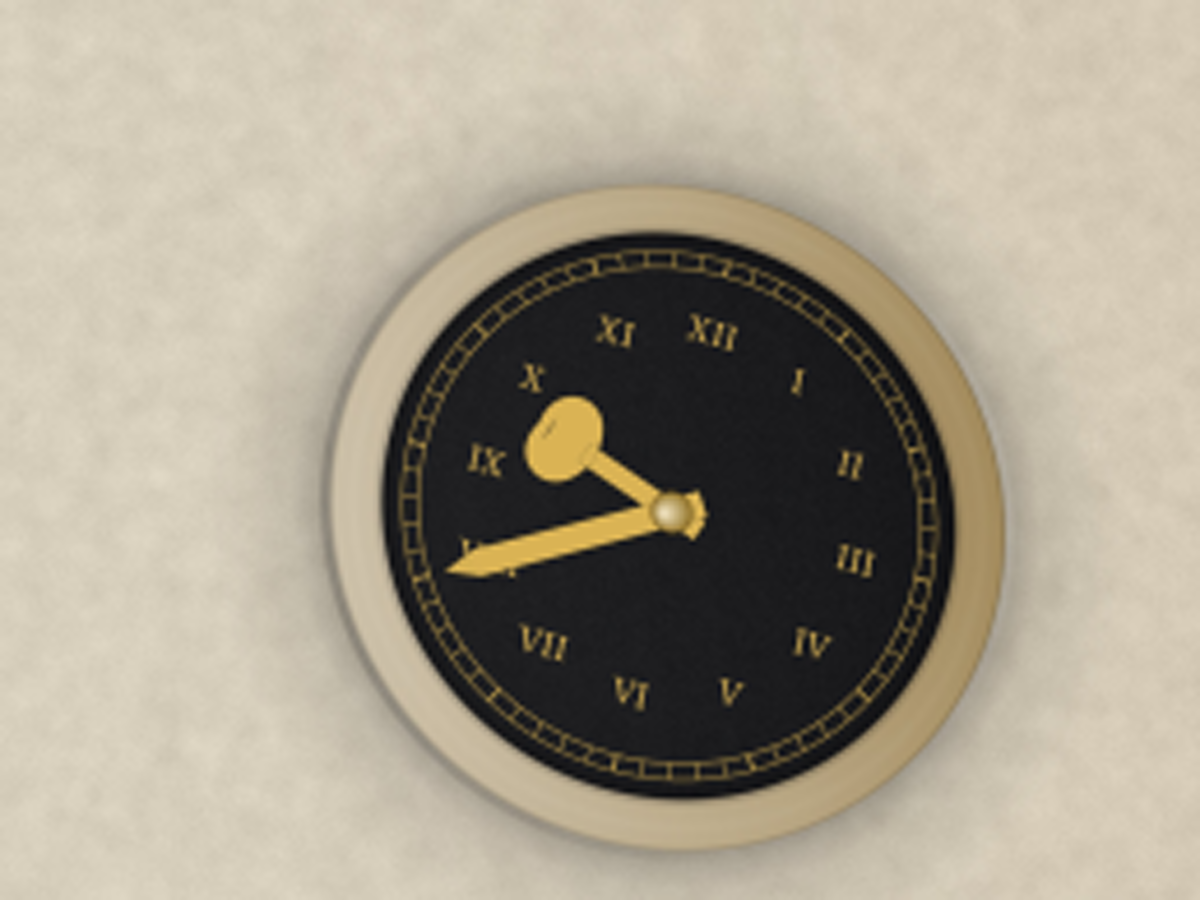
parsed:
9:40
